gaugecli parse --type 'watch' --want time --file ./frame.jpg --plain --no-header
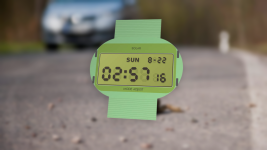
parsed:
2:57:16
